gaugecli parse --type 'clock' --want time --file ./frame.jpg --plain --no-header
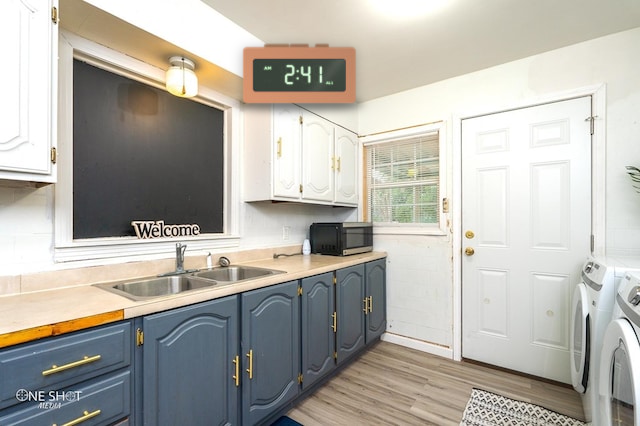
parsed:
2:41
